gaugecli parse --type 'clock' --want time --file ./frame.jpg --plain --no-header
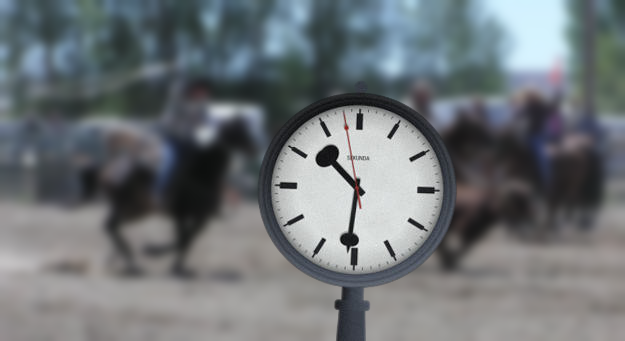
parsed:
10:30:58
